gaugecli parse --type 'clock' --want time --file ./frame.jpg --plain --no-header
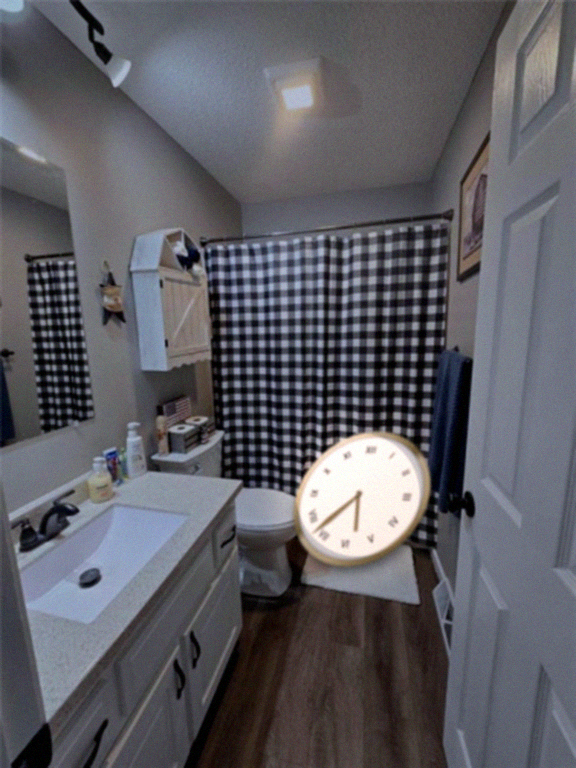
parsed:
5:37
